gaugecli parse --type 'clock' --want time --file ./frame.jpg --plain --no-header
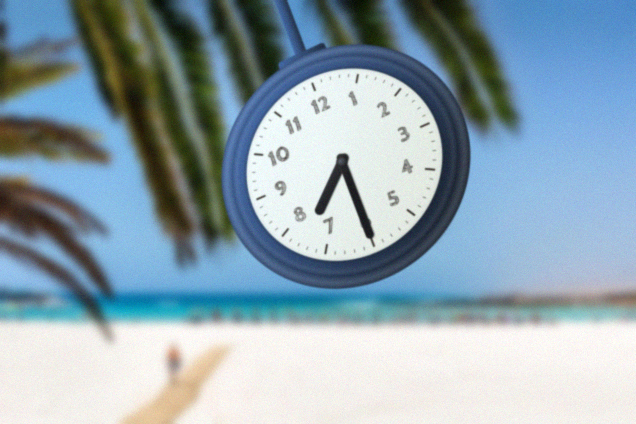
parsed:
7:30
